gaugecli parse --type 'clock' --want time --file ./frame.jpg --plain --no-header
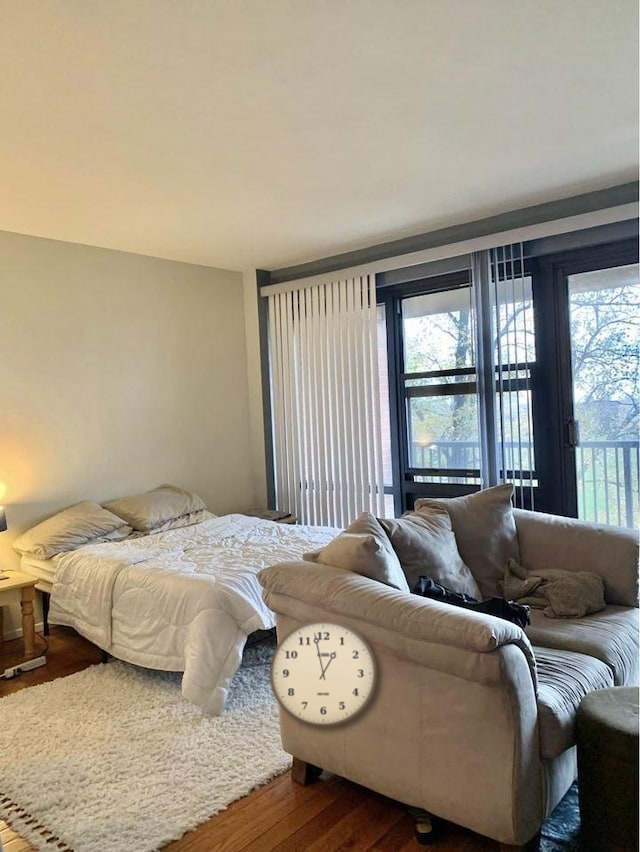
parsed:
12:58
